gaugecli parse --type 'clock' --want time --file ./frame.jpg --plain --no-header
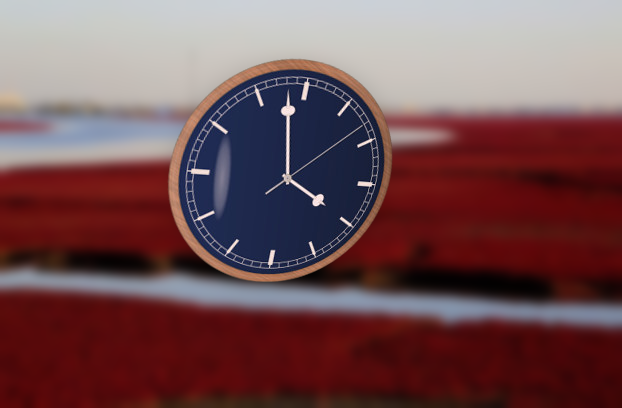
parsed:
3:58:08
